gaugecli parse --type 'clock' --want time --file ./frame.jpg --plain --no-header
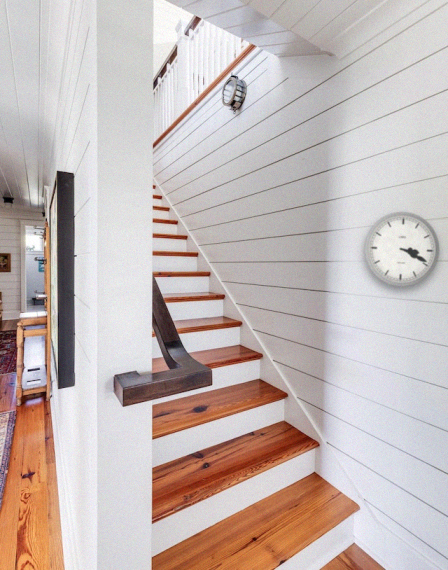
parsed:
3:19
